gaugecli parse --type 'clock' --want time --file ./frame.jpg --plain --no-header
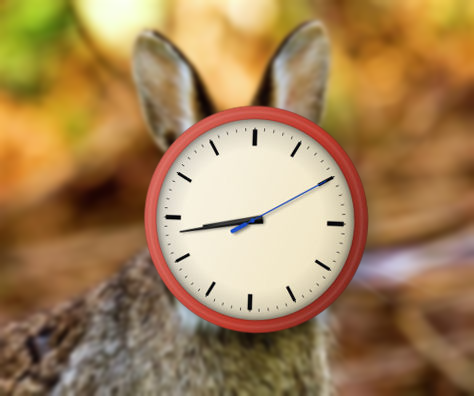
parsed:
8:43:10
